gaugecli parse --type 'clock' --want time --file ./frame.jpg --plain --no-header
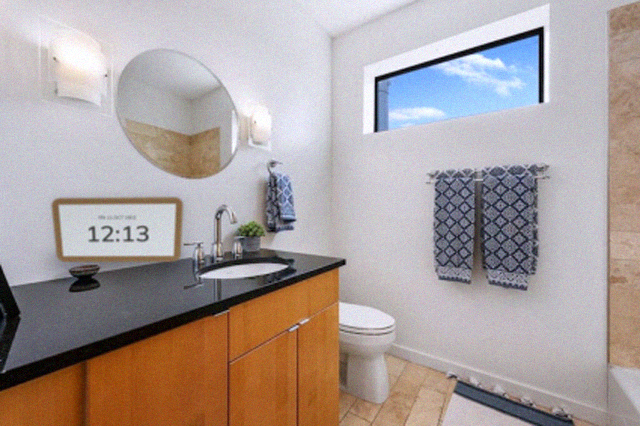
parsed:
12:13
